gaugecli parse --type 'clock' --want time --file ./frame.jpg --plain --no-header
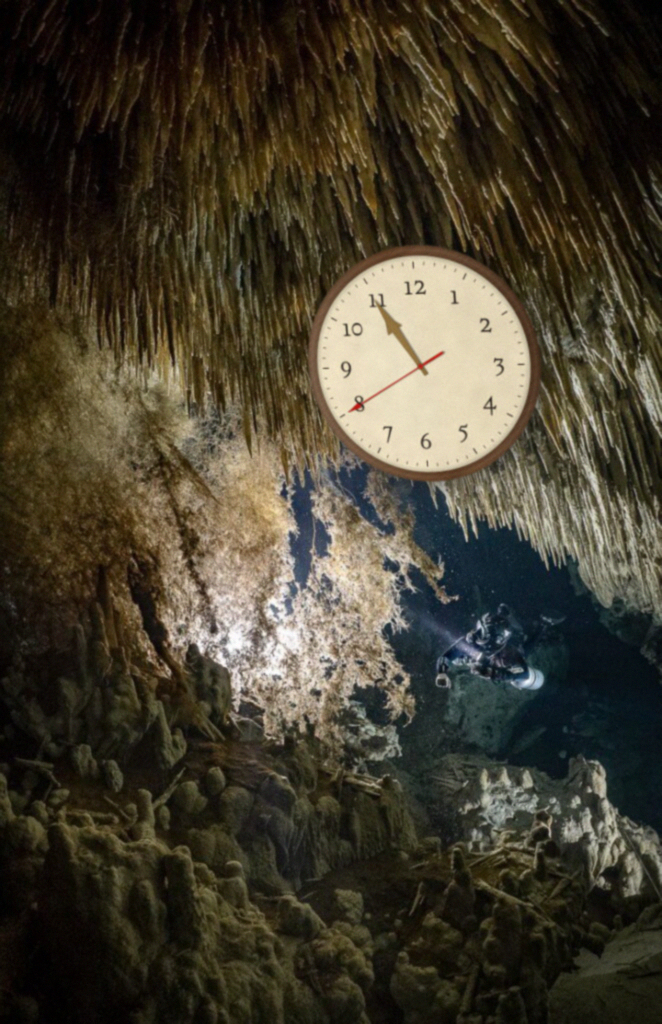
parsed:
10:54:40
